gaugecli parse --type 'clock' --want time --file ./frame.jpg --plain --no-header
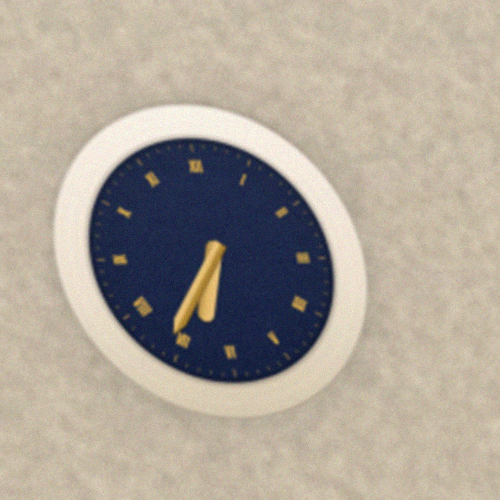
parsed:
6:36
